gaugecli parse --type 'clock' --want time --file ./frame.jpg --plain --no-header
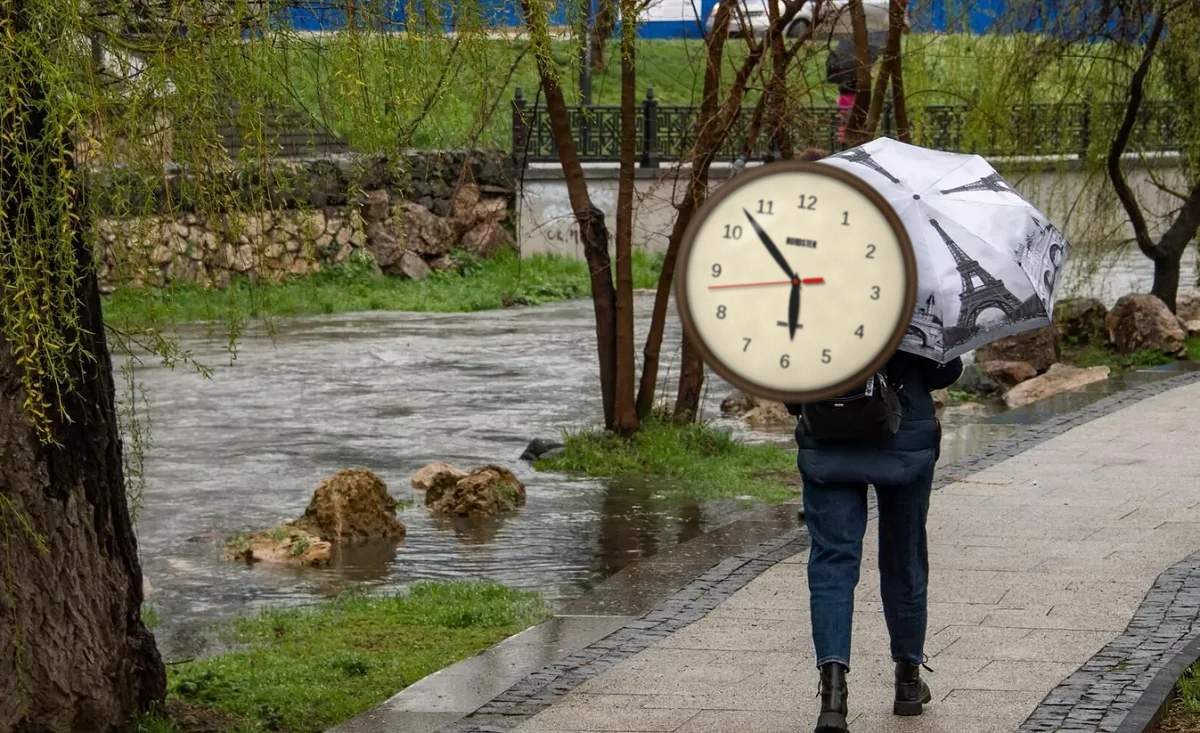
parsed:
5:52:43
